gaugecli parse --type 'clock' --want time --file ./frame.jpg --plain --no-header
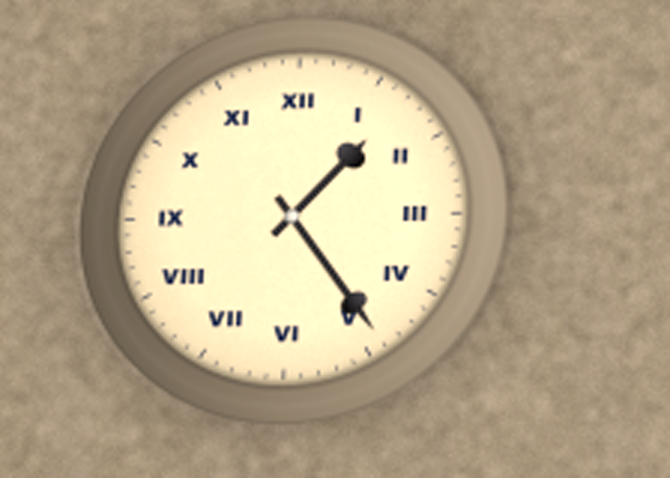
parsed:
1:24
